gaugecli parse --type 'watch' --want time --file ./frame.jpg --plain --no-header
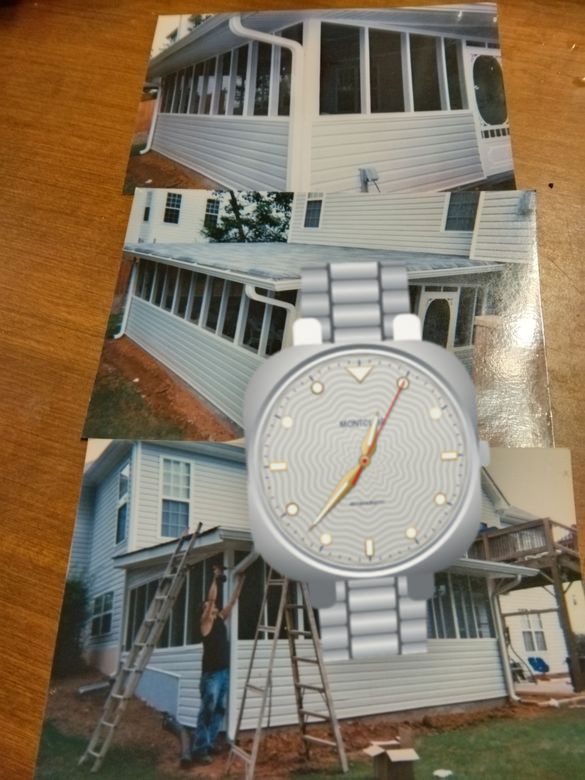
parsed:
12:37:05
